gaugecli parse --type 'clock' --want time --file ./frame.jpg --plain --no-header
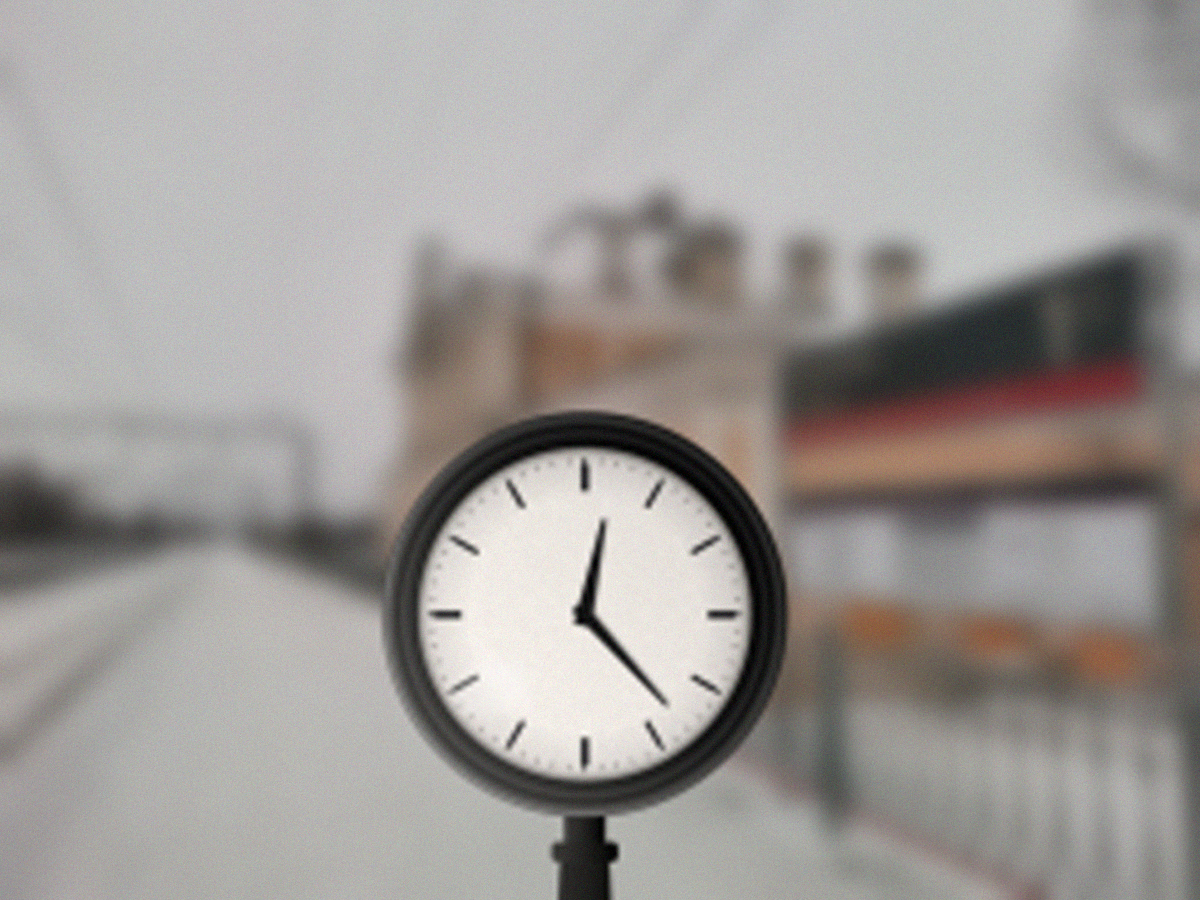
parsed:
12:23
